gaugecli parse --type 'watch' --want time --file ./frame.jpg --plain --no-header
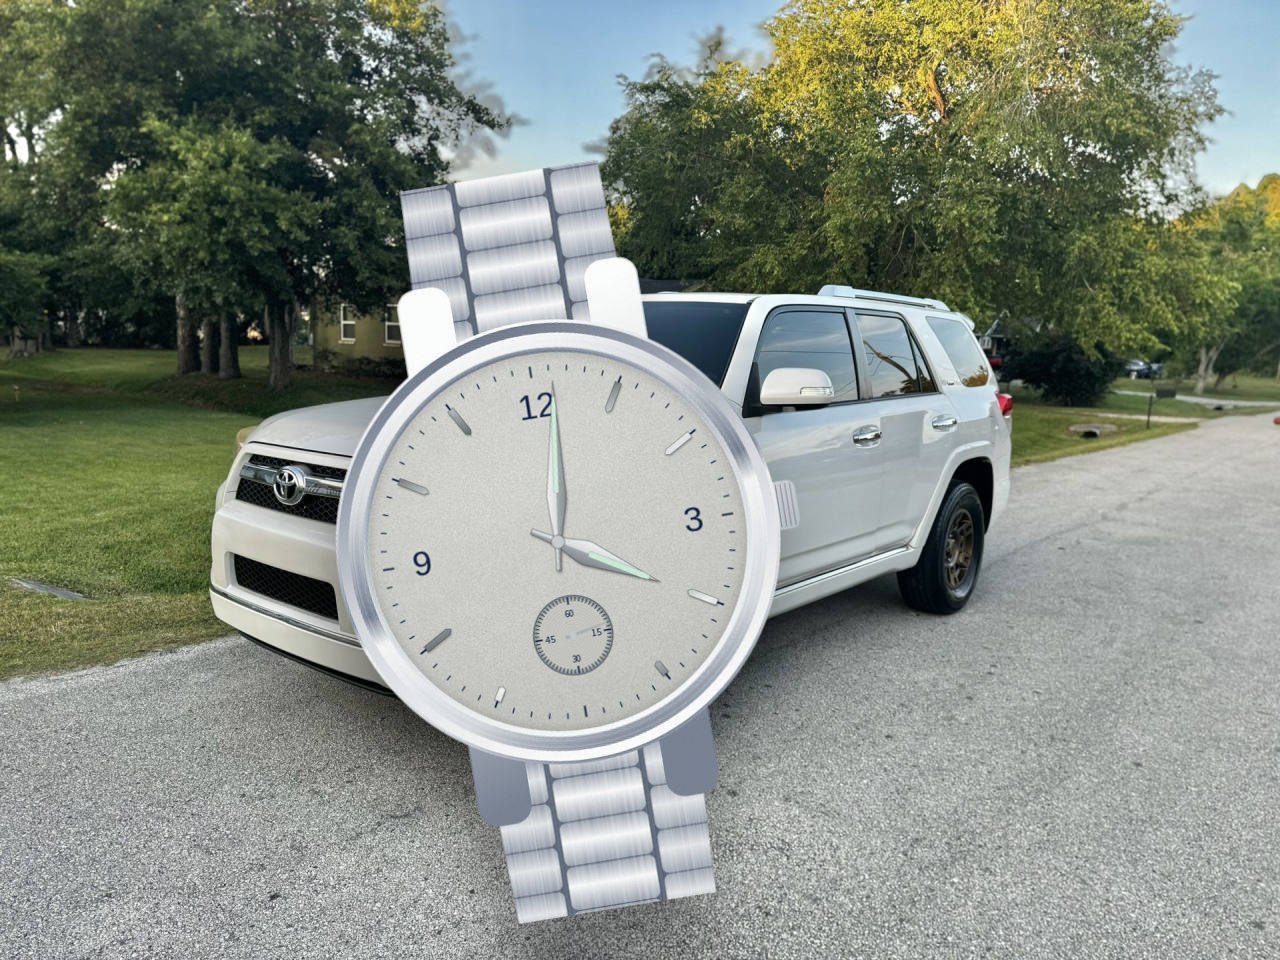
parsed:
4:01:13
